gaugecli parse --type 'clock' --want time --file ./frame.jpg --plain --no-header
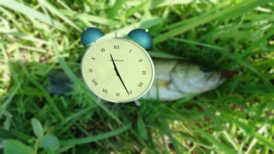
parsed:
11:26
